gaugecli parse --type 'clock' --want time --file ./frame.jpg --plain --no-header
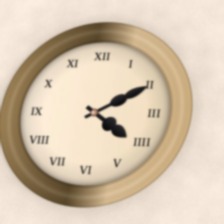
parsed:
4:10
